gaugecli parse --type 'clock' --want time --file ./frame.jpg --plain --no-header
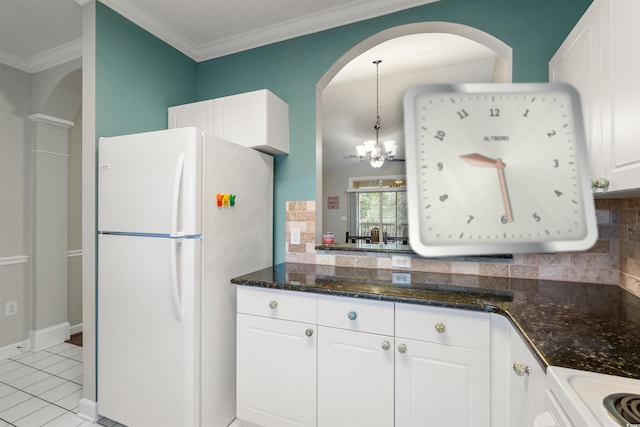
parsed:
9:29
